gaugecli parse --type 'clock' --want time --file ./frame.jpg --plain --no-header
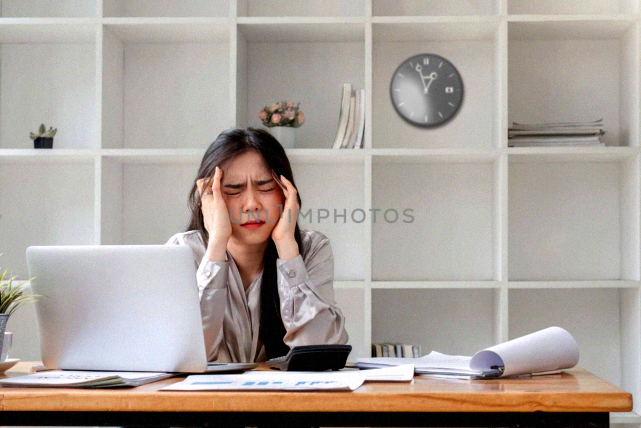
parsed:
12:57
